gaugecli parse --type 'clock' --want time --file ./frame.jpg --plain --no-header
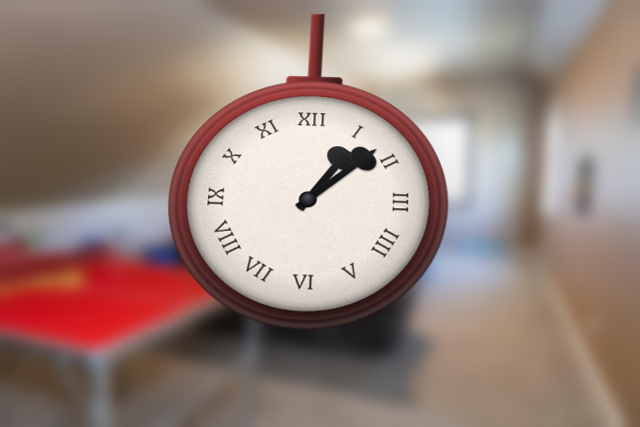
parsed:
1:08
